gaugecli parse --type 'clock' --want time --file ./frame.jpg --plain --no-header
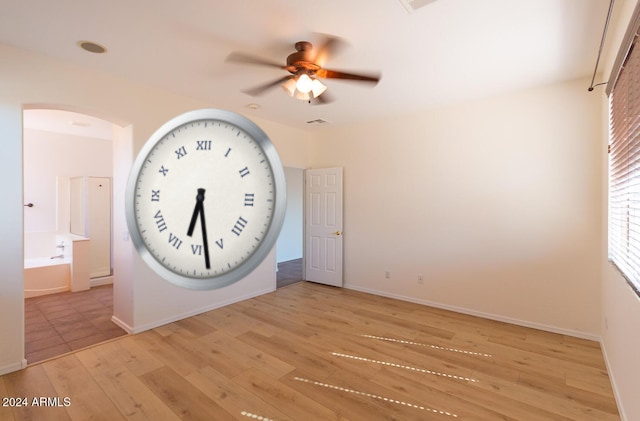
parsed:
6:28
